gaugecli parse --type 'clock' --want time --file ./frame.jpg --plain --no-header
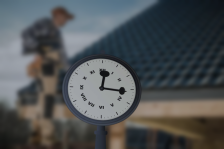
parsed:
12:16
